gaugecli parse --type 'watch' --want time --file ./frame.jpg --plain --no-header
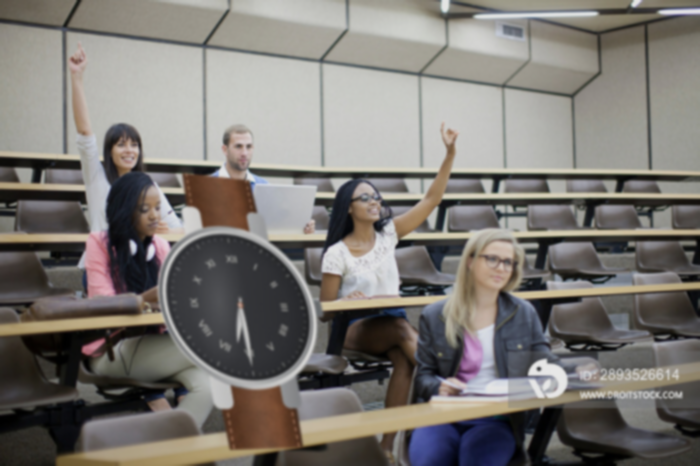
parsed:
6:30
